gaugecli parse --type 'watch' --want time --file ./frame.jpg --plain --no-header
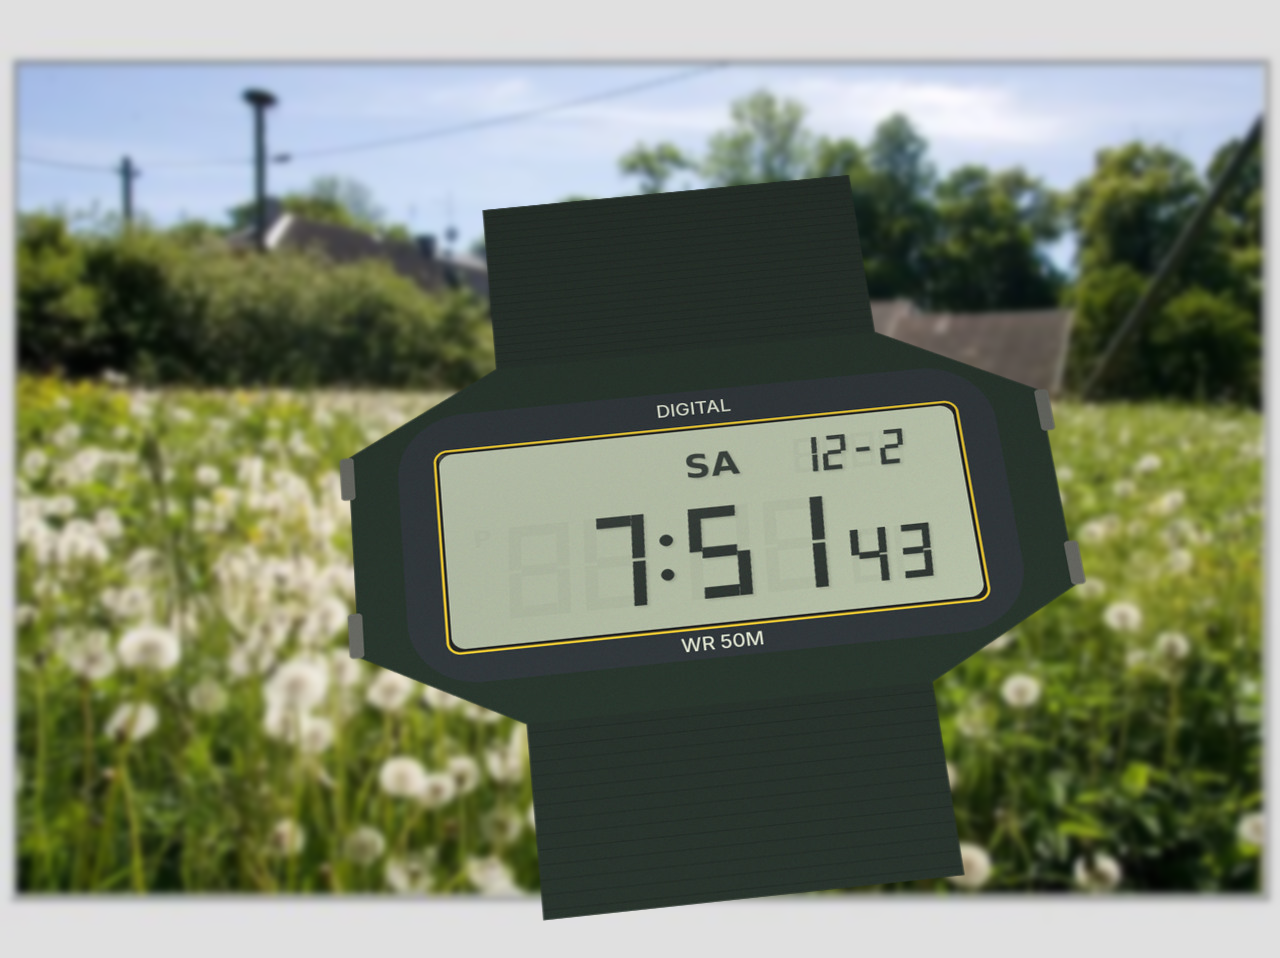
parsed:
7:51:43
